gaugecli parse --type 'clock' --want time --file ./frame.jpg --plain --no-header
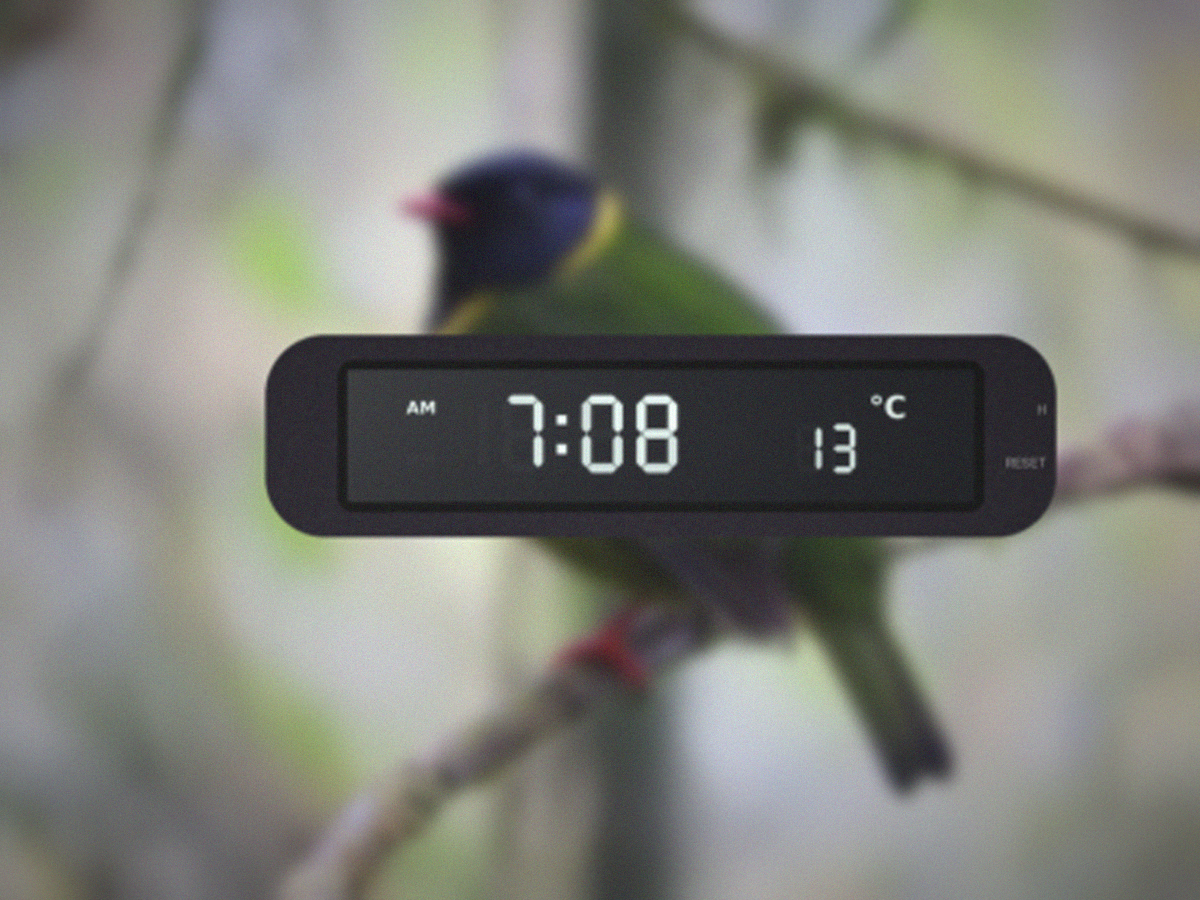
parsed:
7:08
